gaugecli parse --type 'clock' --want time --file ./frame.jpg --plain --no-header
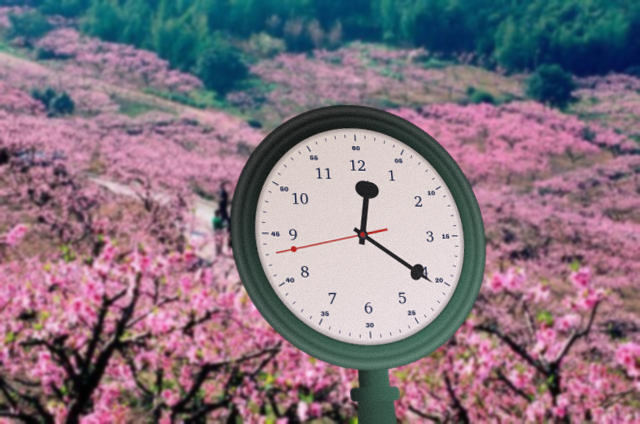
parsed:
12:20:43
